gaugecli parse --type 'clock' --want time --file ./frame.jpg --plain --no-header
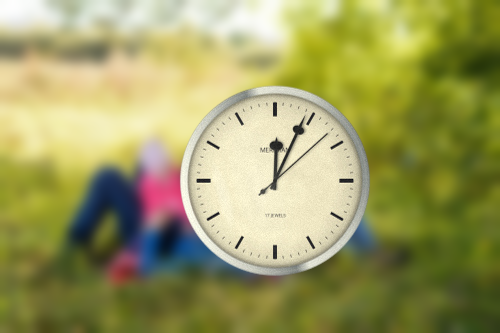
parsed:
12:04:08
